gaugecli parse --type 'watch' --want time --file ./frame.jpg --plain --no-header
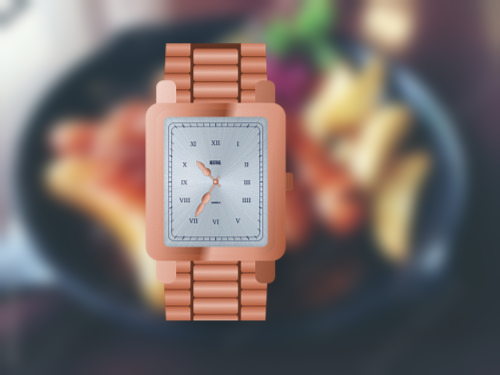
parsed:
10:35
